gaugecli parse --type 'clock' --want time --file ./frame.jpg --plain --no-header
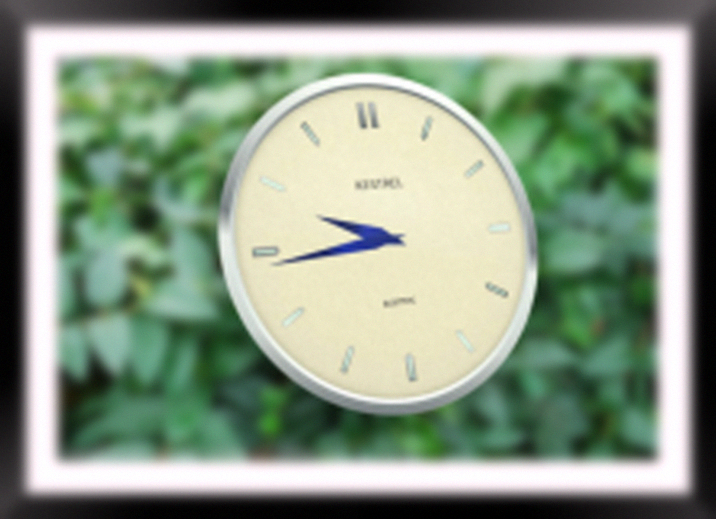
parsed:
9:44
